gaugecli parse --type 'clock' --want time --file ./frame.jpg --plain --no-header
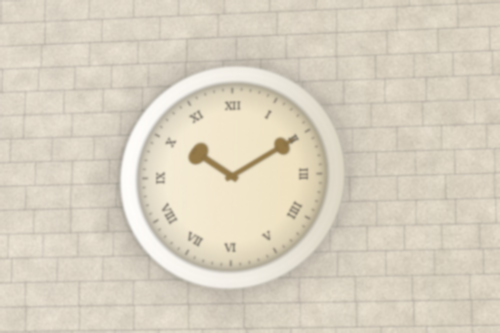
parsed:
10:10
